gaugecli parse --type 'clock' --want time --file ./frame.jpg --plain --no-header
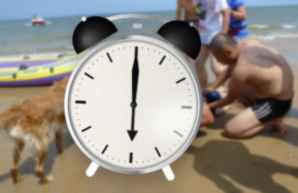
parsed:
6:00
